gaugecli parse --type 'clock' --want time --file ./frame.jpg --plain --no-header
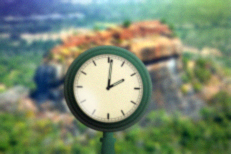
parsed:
2:01
